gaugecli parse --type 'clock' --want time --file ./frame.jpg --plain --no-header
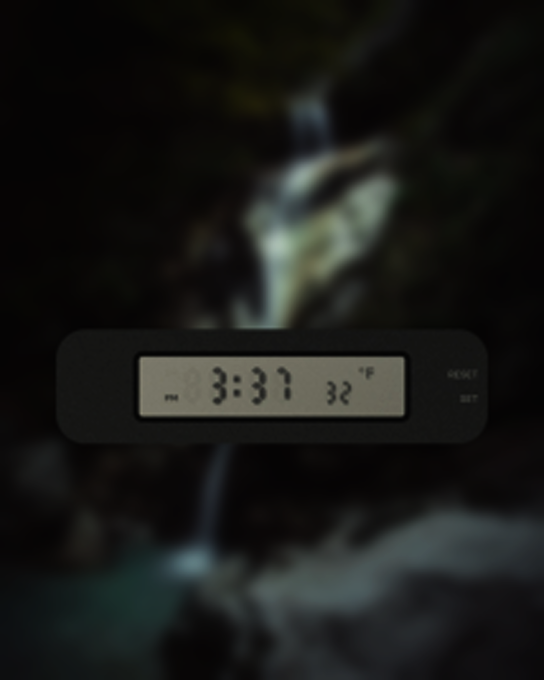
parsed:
3:37
